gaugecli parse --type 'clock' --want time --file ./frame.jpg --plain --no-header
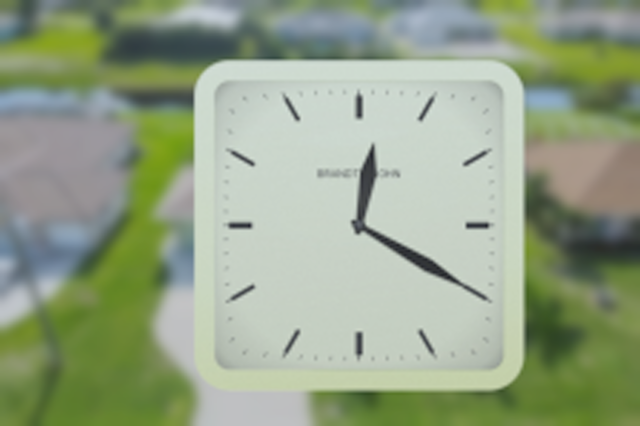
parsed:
12:20
